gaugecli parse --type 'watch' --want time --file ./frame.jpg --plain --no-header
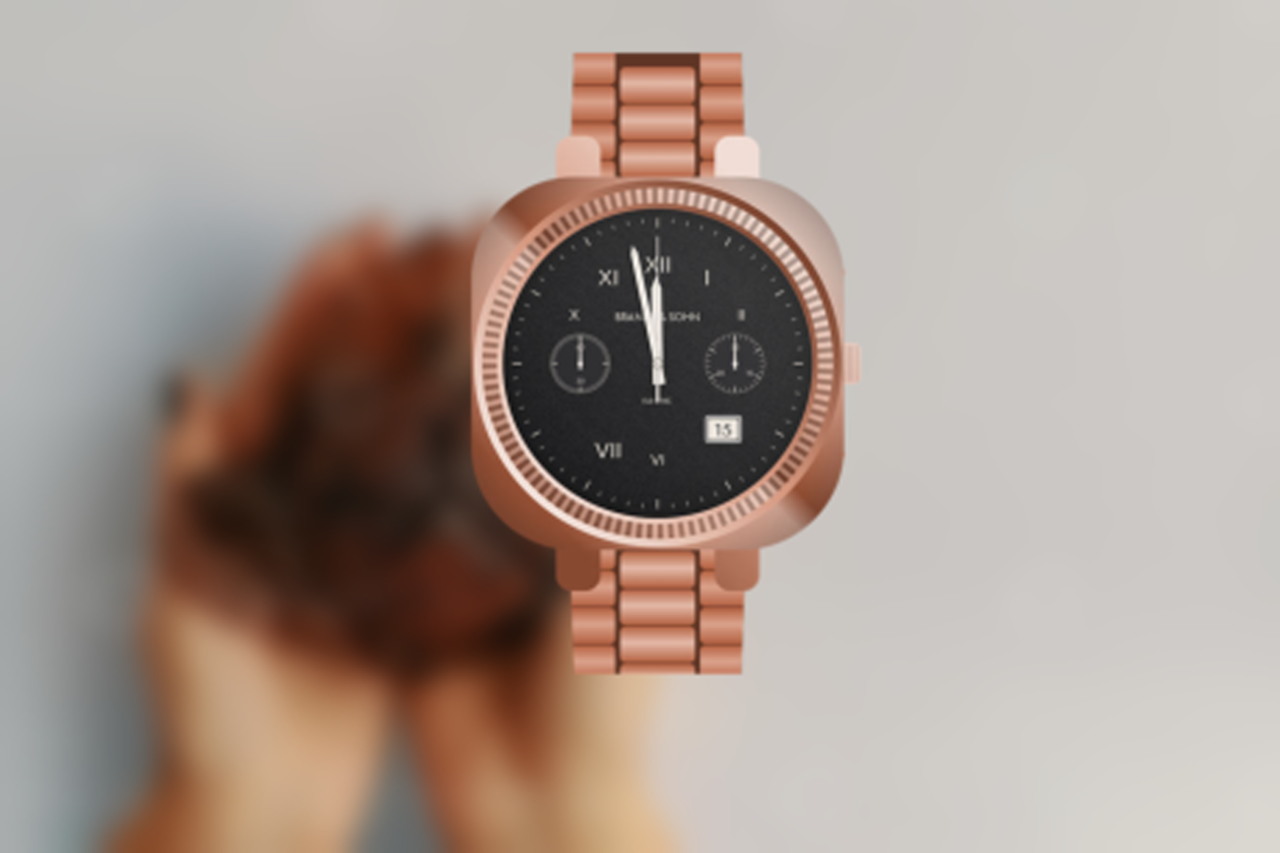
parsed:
11:58
